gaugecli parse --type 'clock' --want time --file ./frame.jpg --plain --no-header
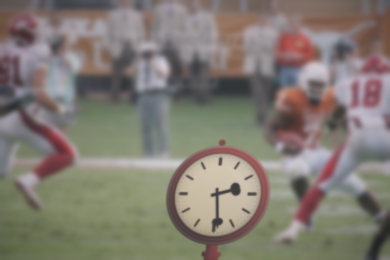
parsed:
2:29
